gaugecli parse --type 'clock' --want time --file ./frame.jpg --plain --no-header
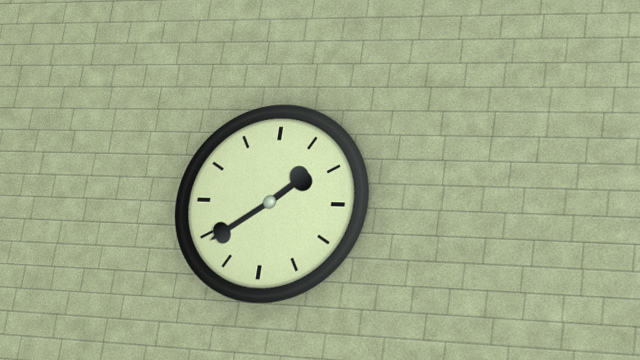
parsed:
1:39
